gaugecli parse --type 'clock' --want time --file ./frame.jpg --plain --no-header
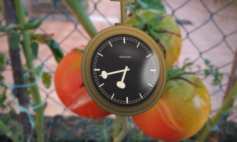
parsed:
6:43
